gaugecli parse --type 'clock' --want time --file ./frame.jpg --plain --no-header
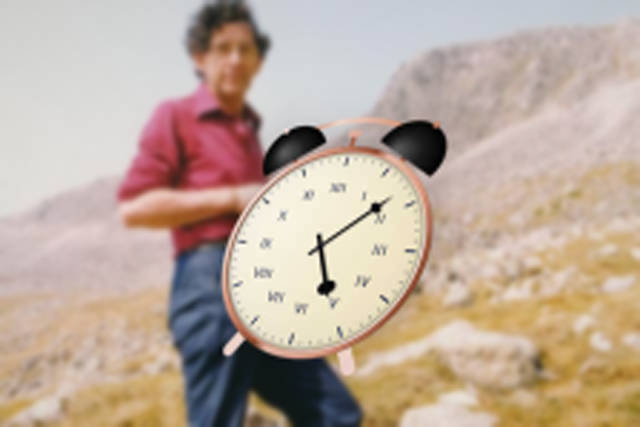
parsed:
5:08
